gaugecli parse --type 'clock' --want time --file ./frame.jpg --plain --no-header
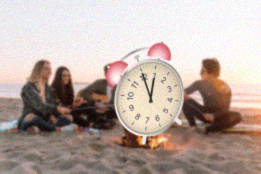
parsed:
1:00
